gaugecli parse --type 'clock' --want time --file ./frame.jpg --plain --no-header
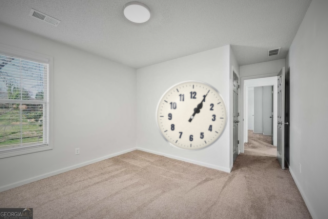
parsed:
1:05
